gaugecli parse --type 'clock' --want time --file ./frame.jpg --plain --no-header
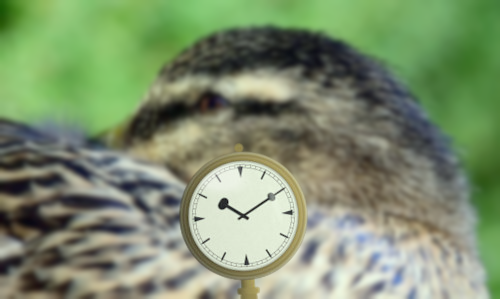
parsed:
10:10
